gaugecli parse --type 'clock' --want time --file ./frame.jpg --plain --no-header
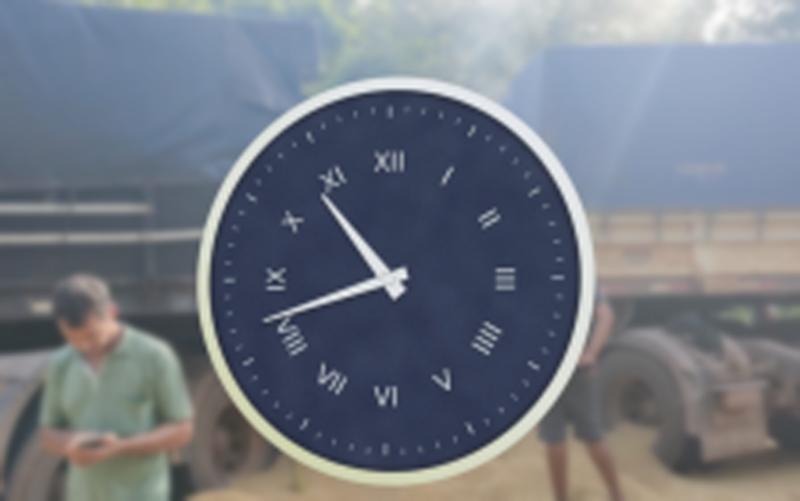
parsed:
10:42
